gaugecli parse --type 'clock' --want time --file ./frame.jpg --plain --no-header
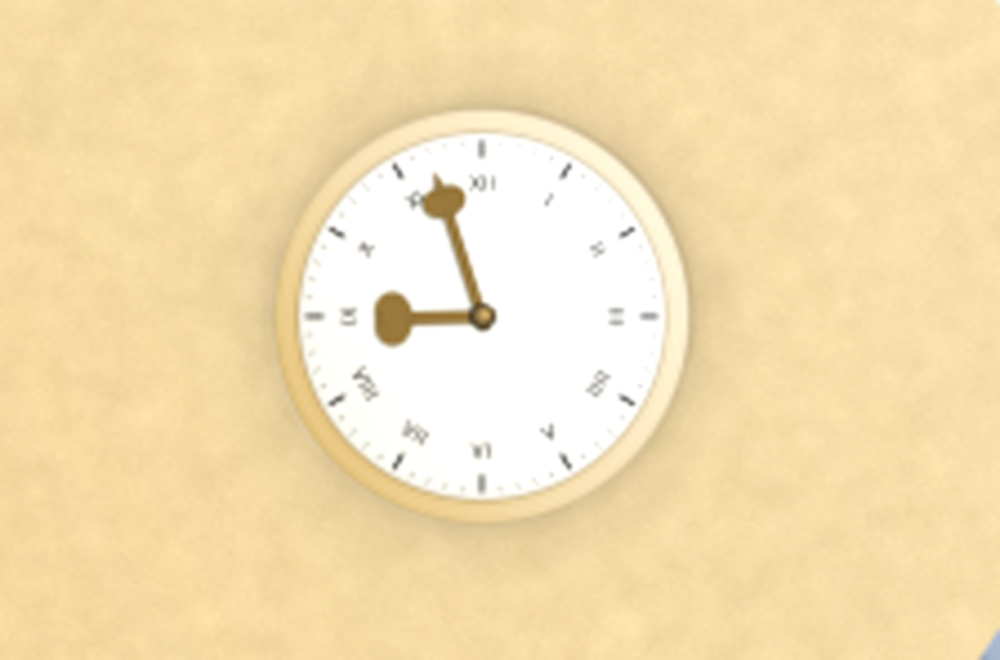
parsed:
8:57
